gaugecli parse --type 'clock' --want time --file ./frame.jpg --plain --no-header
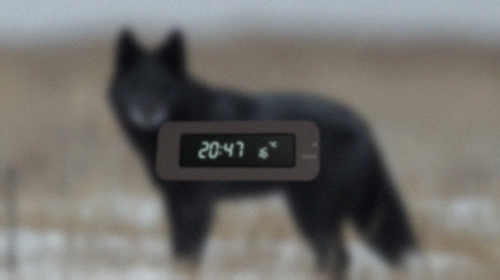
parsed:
20:47
